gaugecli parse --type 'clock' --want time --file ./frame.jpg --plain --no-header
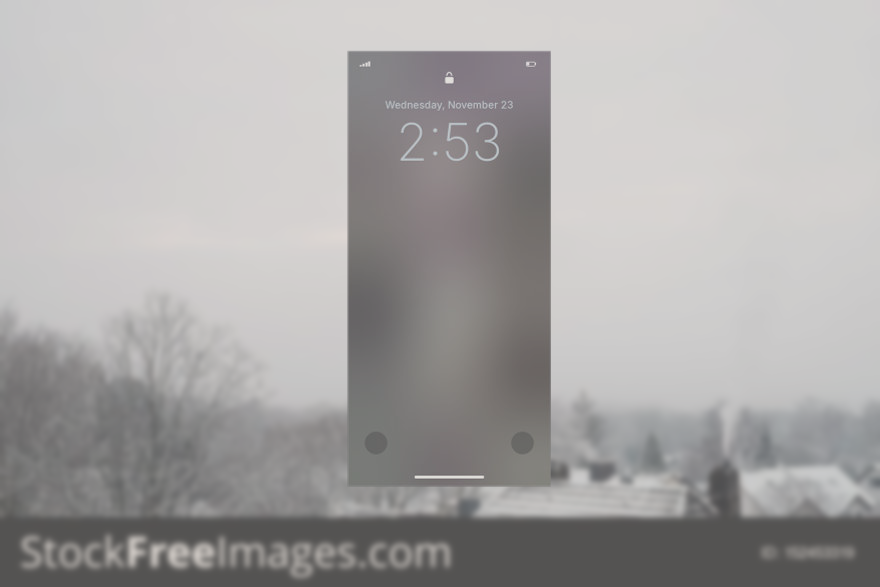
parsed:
2:53
